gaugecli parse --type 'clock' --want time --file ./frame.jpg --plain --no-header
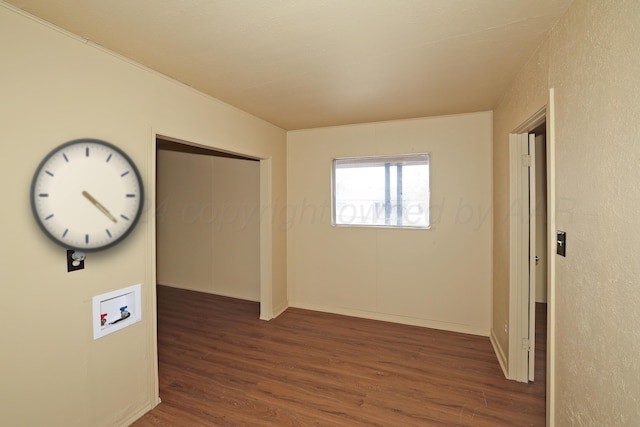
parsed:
4:22
